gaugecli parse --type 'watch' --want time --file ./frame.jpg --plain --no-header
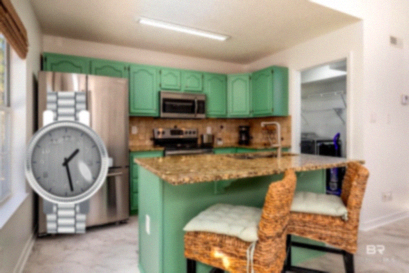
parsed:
1:28
